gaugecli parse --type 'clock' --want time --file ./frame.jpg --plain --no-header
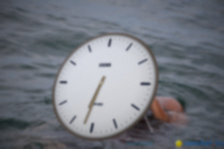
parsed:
6:32
